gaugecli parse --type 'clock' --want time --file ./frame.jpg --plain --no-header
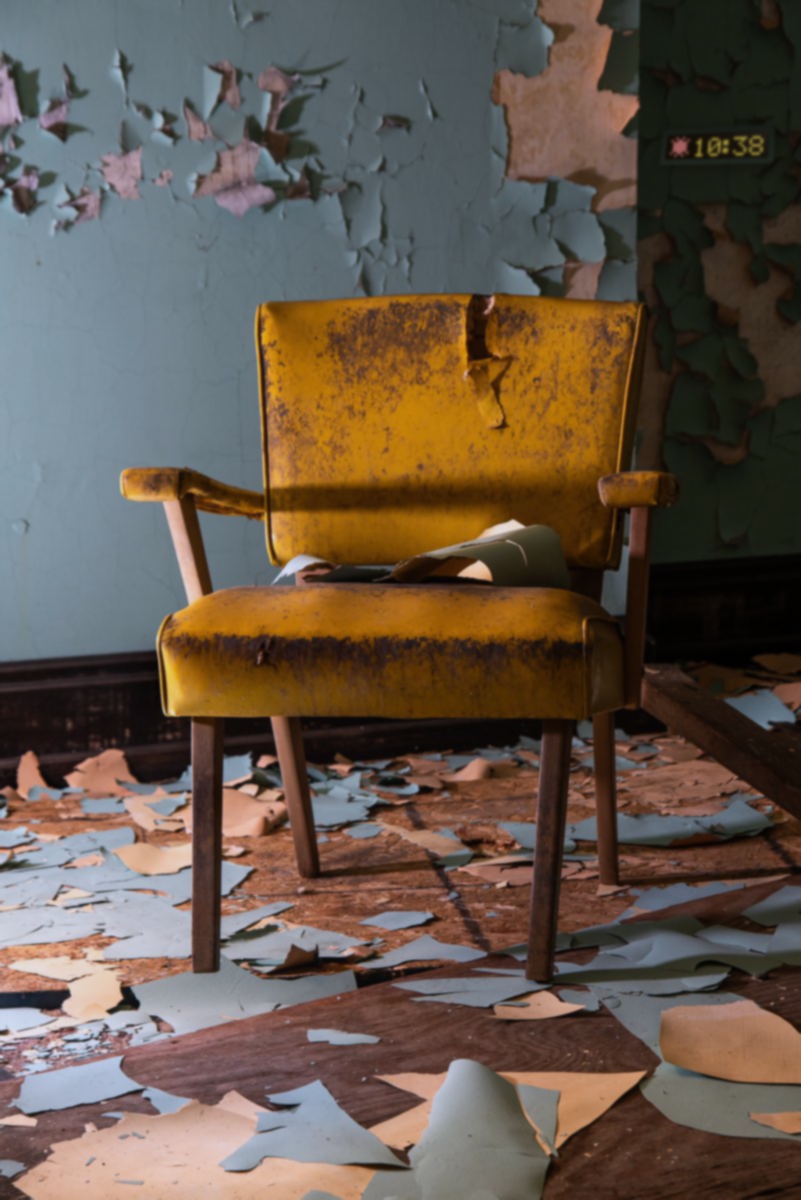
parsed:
10:38
